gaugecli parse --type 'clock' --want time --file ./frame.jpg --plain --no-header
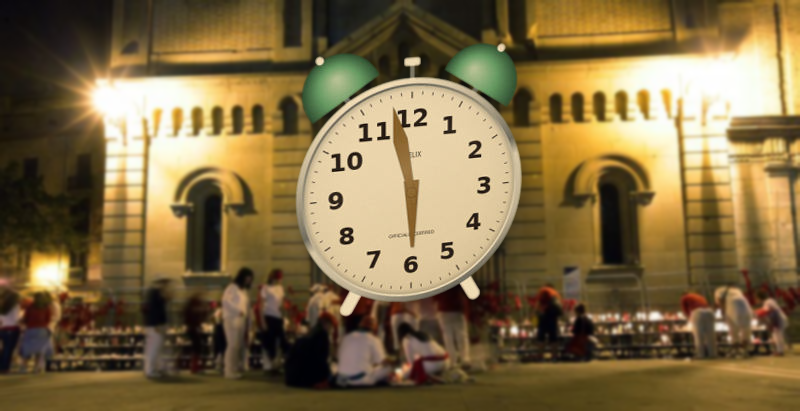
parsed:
5:58
